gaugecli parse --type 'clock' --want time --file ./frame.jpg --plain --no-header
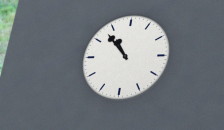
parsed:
10:53
